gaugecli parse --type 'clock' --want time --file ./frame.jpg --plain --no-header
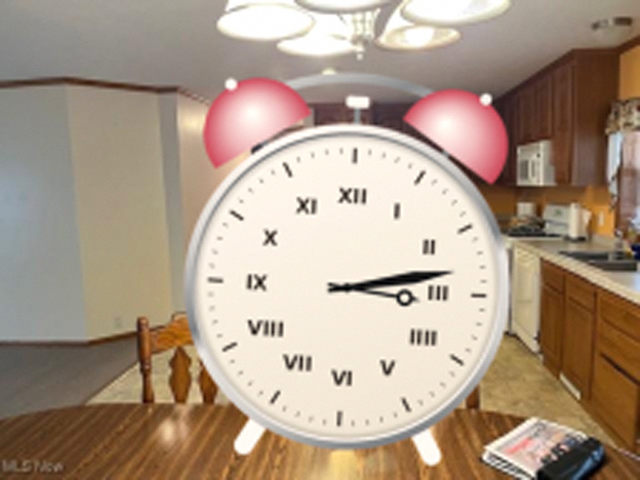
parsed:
3:13
